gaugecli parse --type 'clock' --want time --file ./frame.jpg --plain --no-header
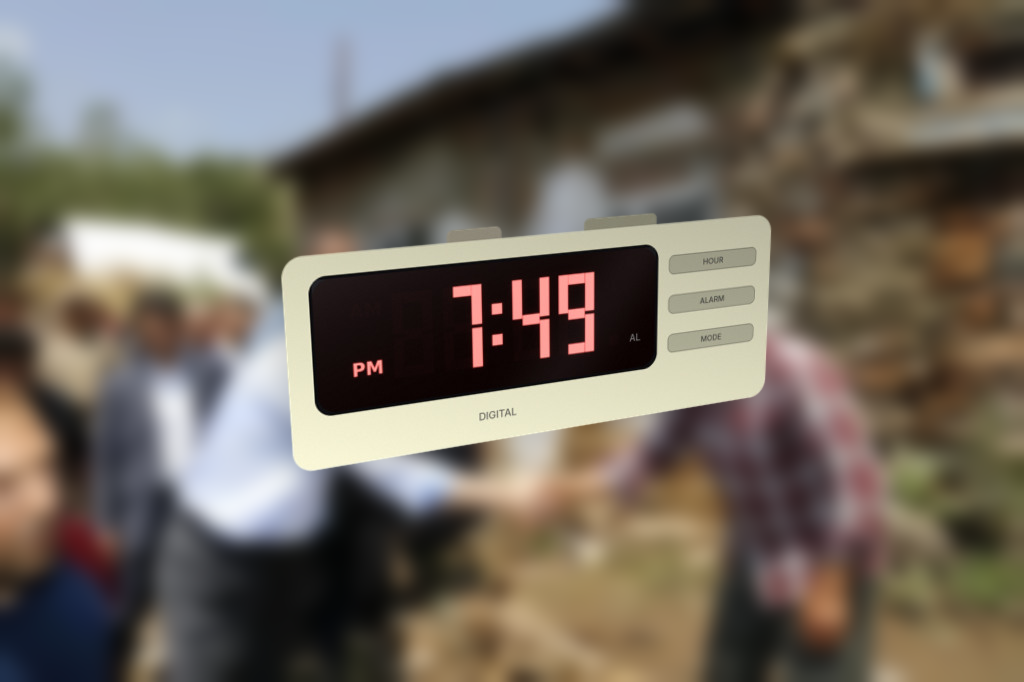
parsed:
7:49
